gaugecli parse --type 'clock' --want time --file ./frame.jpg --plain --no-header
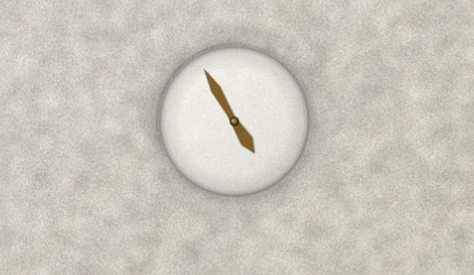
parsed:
4:55
